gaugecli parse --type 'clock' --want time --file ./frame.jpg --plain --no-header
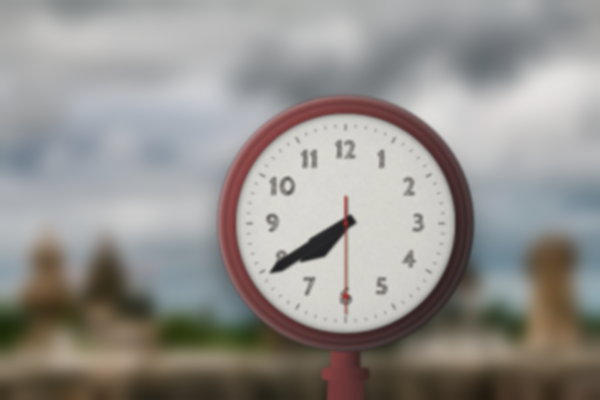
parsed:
7:39:30
